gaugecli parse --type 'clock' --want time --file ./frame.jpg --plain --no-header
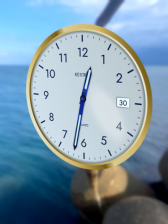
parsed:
12:32
